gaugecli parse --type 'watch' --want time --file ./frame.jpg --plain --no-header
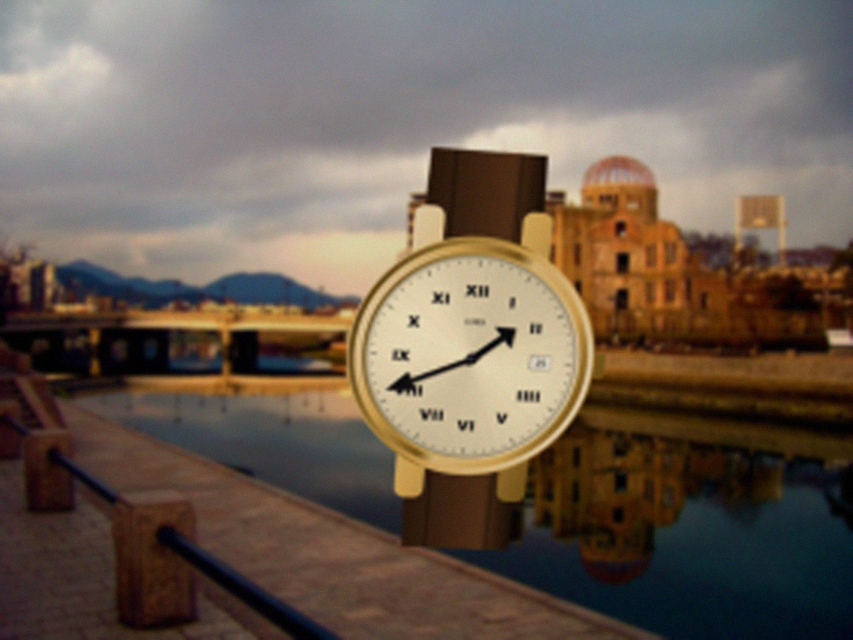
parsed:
1:41
